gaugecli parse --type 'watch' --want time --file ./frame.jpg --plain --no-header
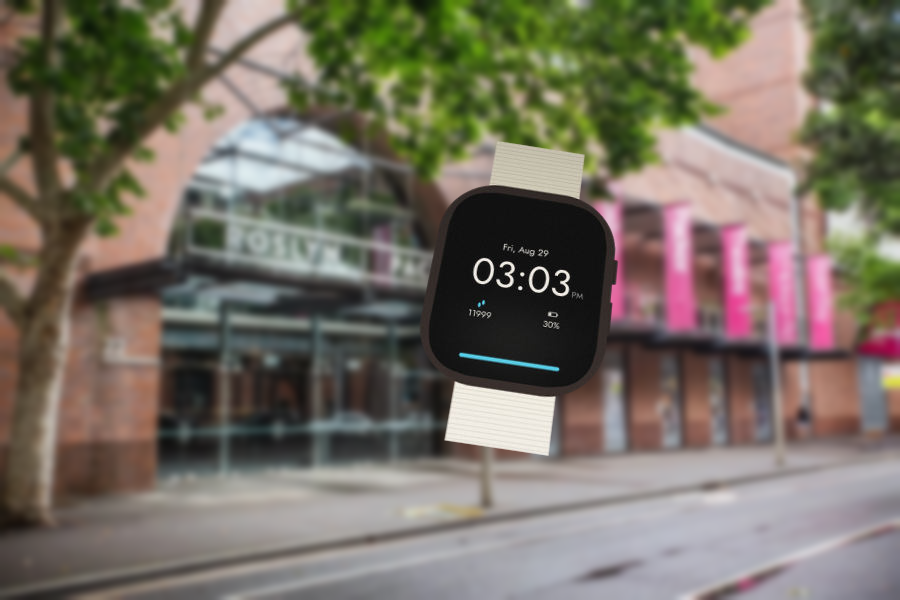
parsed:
3:03
